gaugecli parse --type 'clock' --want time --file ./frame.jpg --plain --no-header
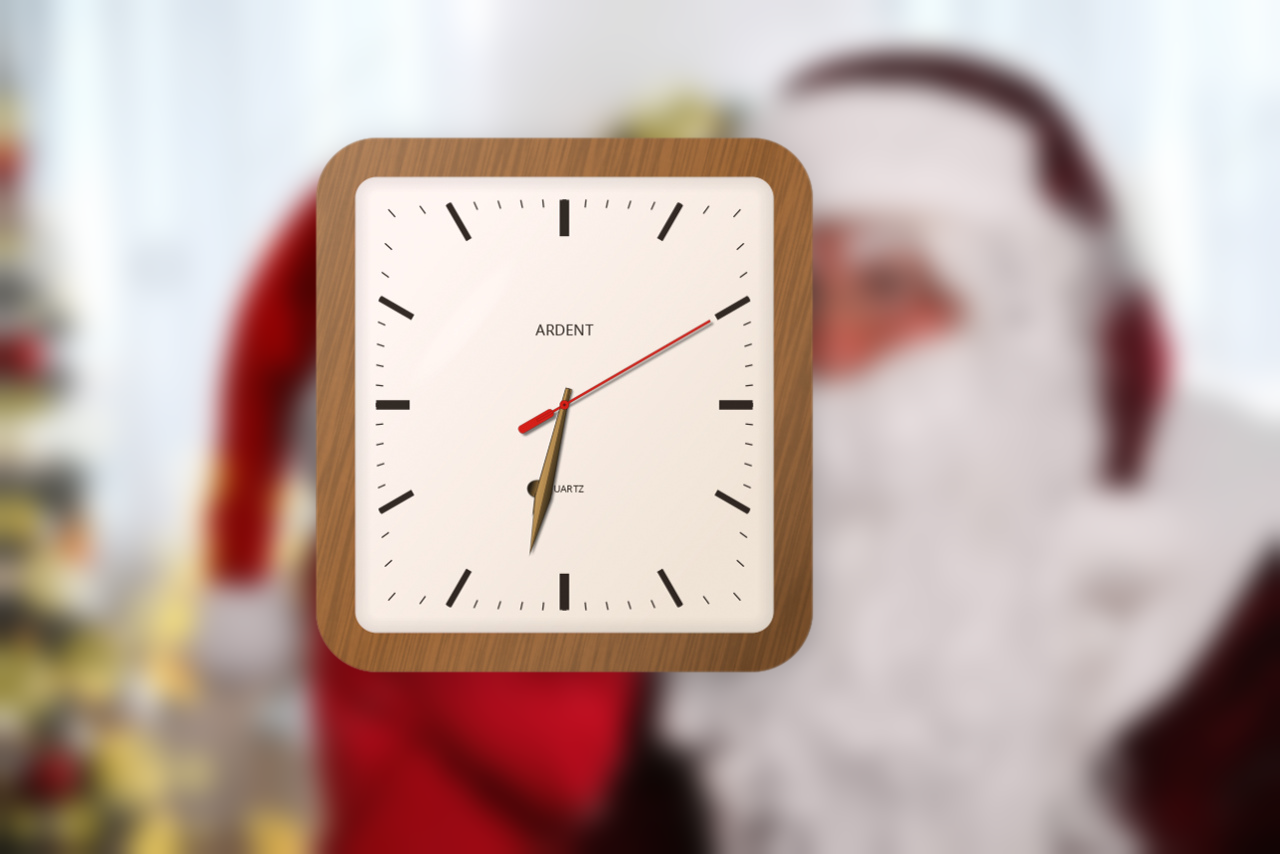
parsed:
6:32:10
